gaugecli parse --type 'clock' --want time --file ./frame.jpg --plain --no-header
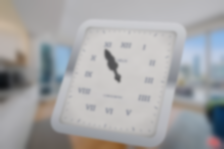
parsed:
10:54
